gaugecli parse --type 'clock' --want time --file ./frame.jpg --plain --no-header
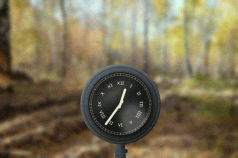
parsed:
12:36
